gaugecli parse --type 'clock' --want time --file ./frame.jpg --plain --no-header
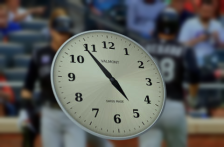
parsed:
4:54
